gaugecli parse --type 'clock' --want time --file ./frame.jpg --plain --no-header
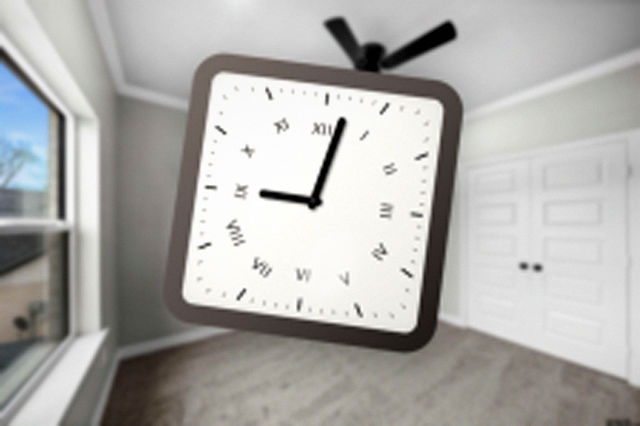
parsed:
9:02
